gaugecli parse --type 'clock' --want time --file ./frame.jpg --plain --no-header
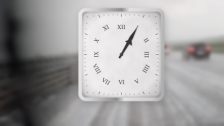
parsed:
1:05
